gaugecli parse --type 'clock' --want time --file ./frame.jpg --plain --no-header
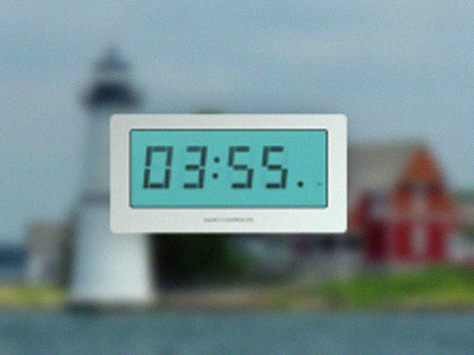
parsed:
3:55
